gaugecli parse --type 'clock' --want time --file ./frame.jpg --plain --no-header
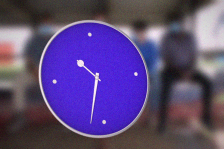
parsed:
10:33
